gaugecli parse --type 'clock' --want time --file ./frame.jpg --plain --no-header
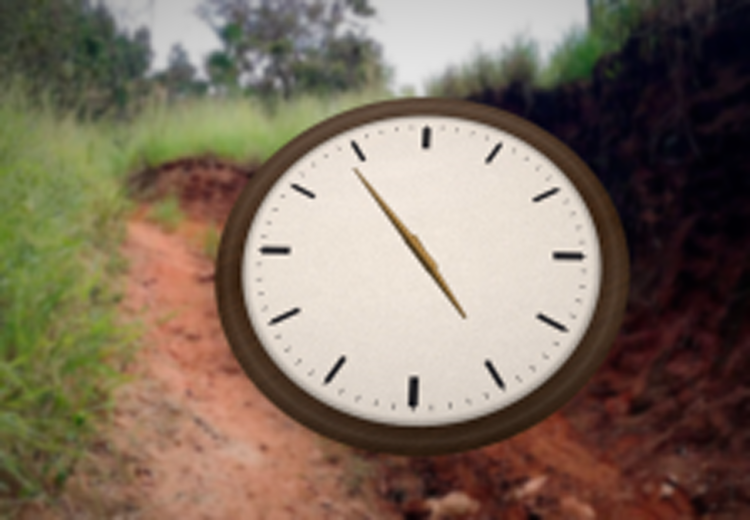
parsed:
4:54
